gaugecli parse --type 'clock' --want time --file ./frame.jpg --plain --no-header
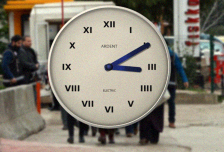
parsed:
3:10
